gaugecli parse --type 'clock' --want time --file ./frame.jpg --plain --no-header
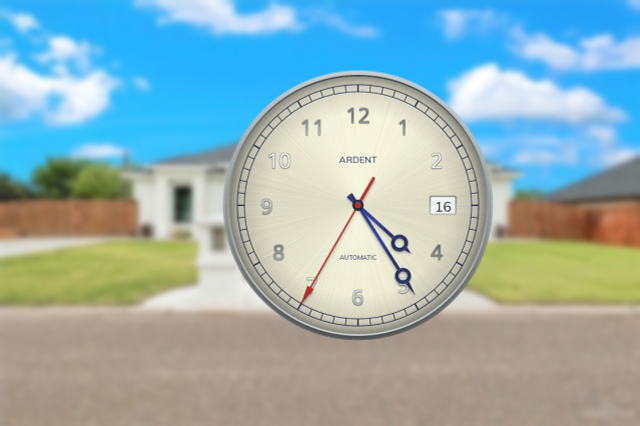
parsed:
4:24:35
